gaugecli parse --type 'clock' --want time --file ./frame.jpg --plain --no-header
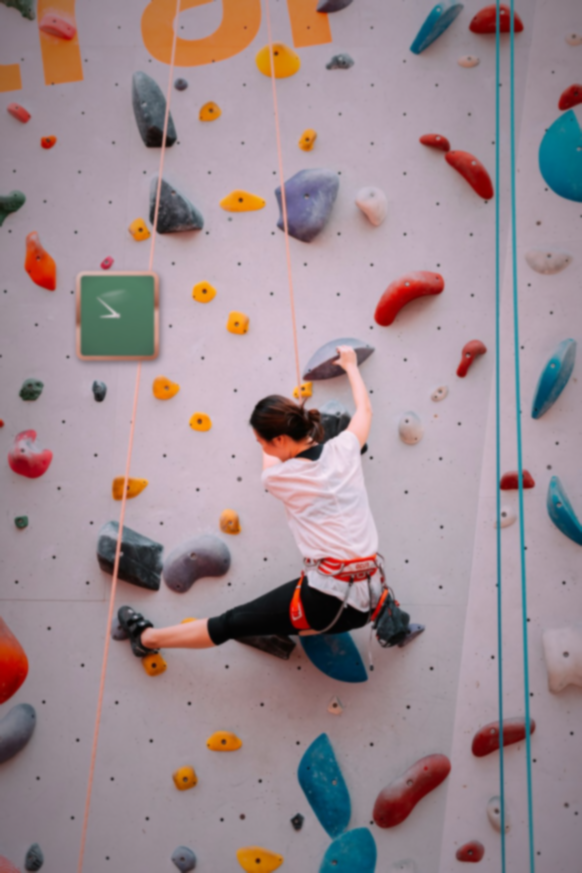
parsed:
8:52
